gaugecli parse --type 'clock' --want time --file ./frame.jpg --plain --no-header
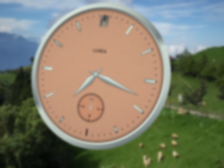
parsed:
7:18
